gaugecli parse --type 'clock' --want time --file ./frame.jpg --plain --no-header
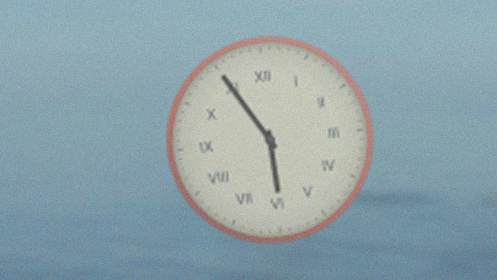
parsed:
5:55
